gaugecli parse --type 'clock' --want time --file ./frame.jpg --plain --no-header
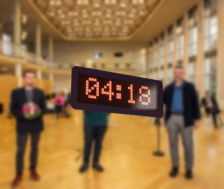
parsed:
4:18
